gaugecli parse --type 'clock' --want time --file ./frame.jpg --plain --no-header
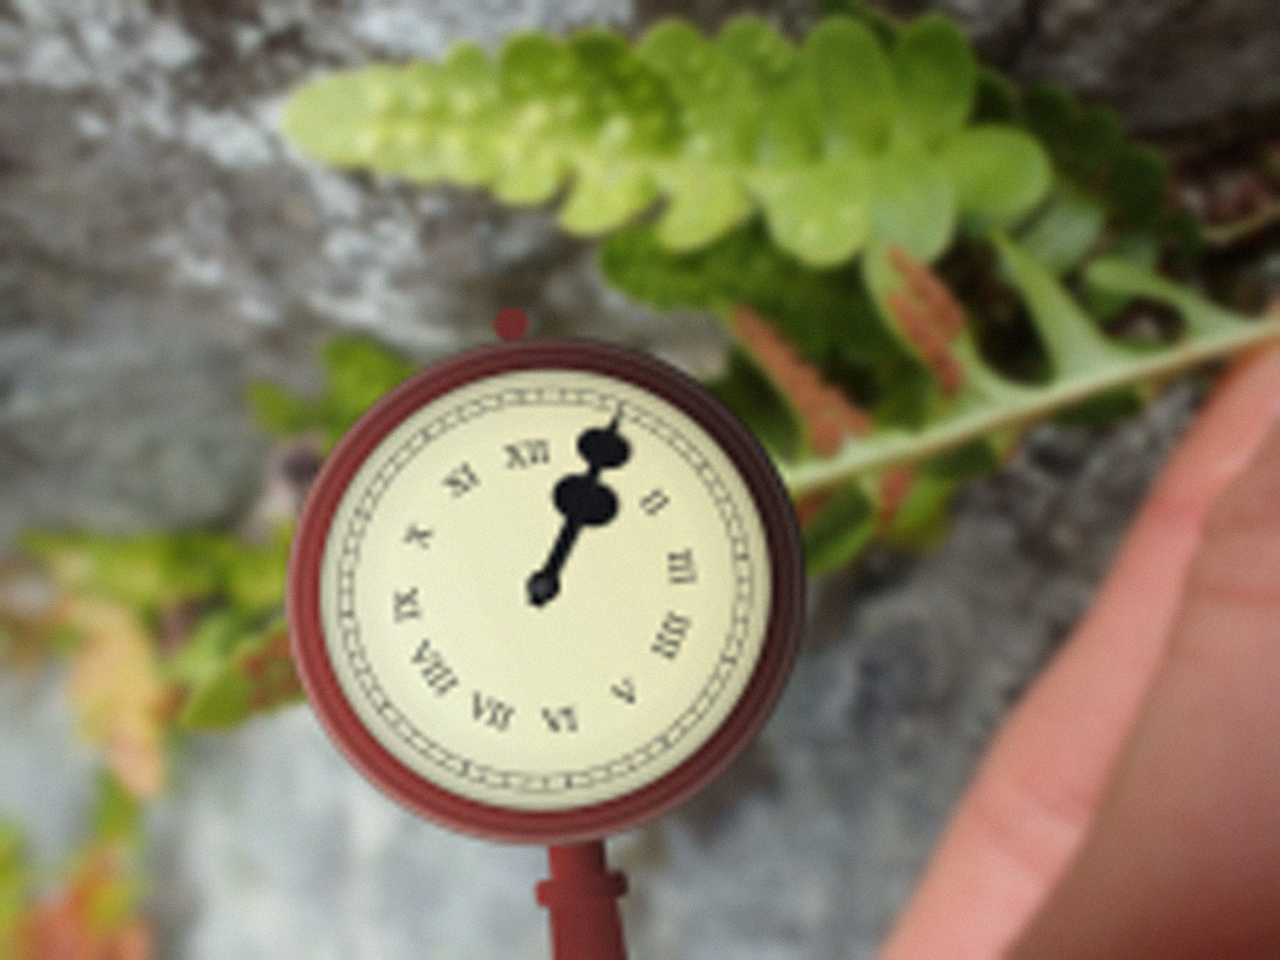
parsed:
1:05
